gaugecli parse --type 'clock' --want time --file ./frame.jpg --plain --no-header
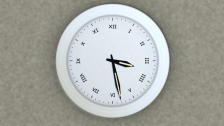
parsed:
3:28
